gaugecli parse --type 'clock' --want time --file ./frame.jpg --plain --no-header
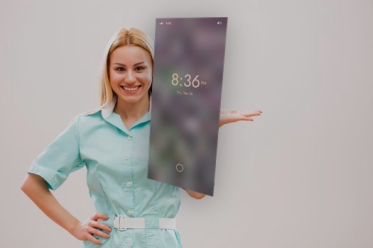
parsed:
8:36
